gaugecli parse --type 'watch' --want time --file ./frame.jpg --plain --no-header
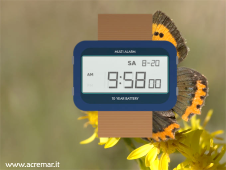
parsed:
9:58:00
